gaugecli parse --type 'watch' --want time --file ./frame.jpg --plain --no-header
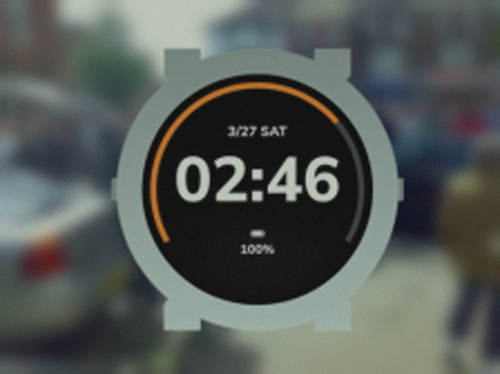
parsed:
2:46
